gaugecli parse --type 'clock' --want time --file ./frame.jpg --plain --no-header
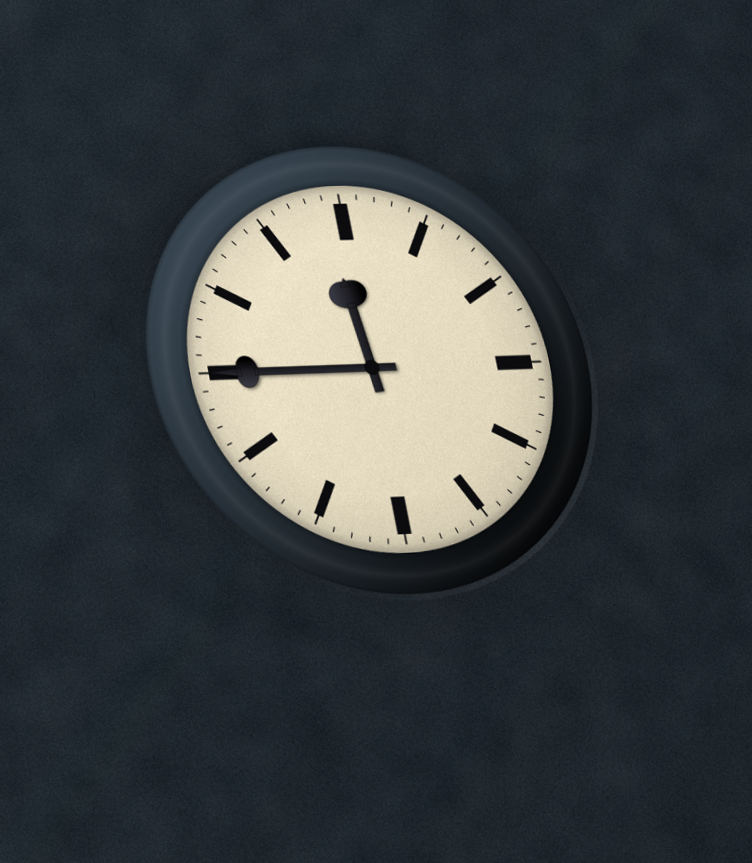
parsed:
11:45
